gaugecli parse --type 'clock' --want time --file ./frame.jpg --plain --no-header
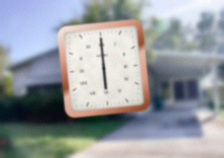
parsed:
6:00
